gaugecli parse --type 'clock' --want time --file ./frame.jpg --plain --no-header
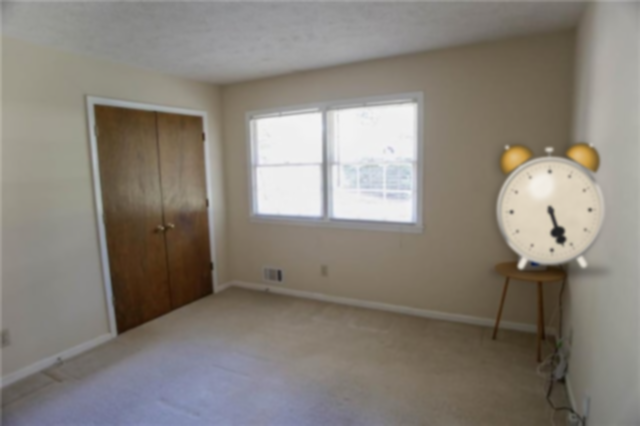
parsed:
5:27
